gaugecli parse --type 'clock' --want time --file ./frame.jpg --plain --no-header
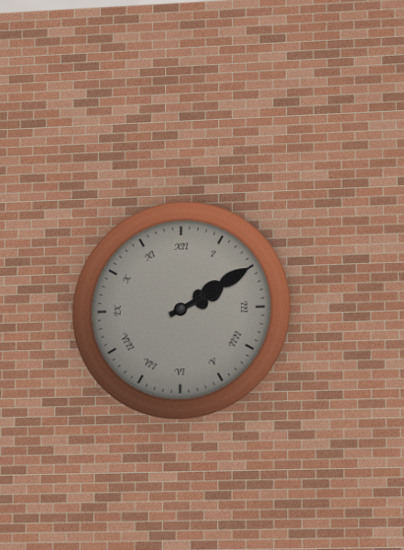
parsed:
2:10
